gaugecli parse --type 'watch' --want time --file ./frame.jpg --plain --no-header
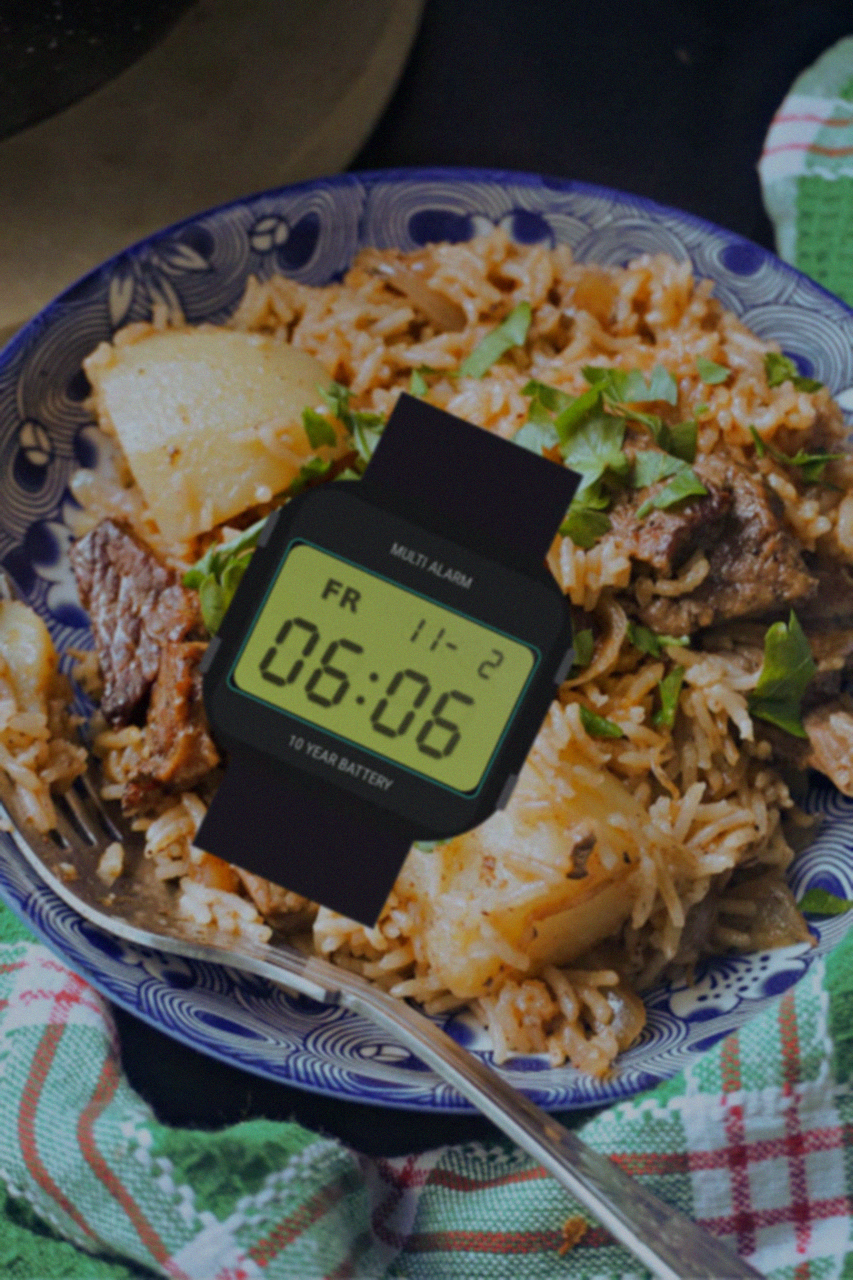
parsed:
6:06
